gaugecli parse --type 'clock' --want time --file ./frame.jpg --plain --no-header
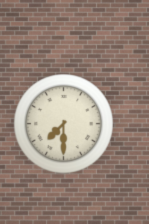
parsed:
7:30
